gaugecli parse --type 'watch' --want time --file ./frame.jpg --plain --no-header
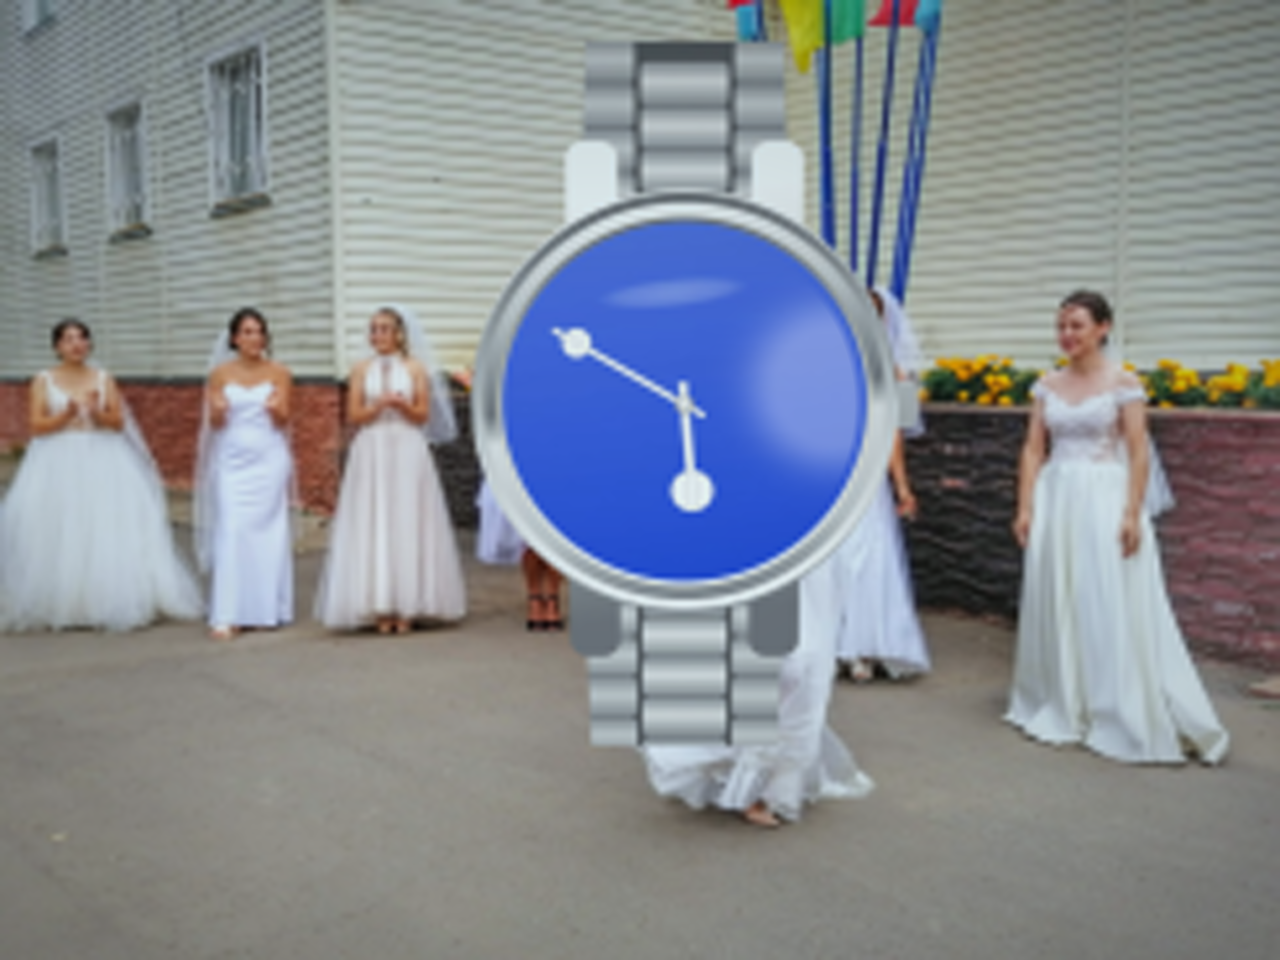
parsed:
5:50
